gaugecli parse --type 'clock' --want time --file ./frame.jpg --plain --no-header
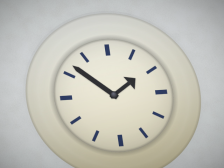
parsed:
1:52
